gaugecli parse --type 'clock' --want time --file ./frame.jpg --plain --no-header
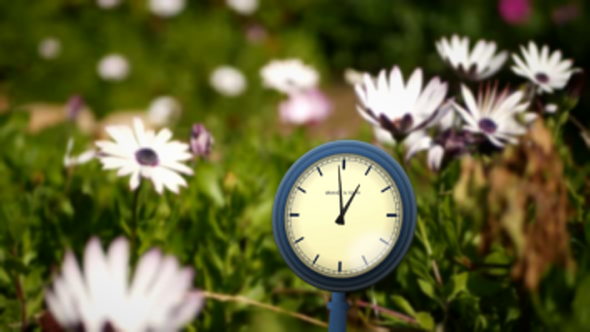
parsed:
12:59
